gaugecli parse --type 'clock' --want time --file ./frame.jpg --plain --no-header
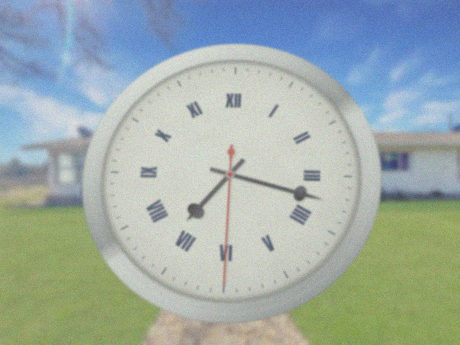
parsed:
7:17:30
